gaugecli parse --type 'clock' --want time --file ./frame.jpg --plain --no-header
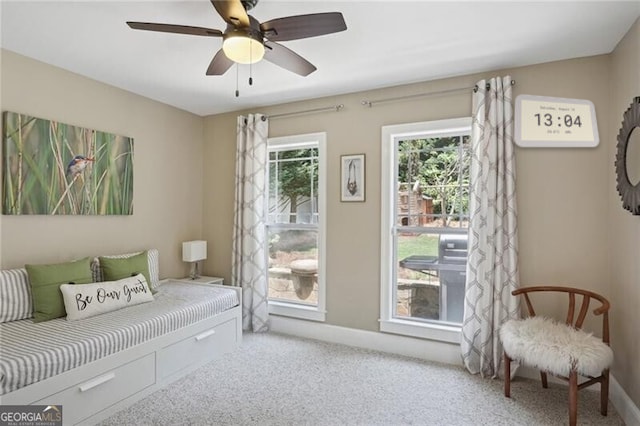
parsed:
13:04
